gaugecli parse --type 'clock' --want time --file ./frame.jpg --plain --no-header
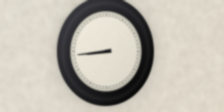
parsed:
8:44
